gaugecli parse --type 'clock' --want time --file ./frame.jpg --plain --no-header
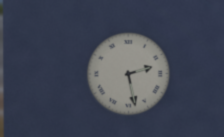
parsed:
2:28
